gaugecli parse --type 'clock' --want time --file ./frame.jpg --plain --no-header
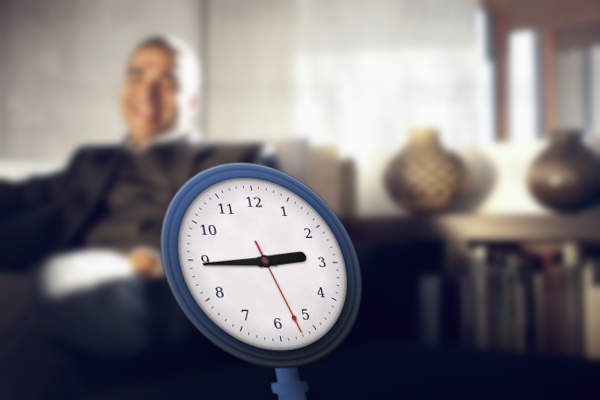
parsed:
2:44:27
